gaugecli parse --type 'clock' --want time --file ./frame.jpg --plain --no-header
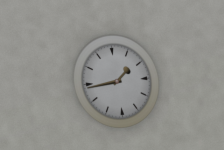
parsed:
1:44
